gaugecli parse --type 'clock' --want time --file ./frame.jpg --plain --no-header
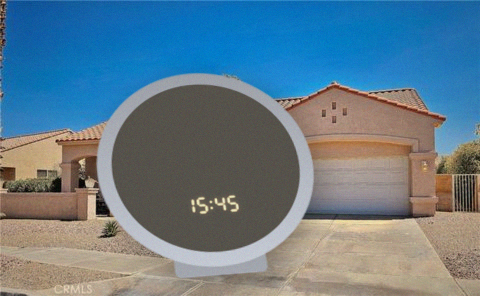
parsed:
15:45
